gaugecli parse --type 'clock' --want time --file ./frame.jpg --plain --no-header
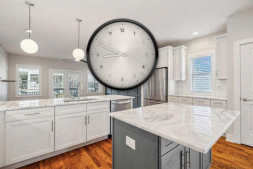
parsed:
8:49
